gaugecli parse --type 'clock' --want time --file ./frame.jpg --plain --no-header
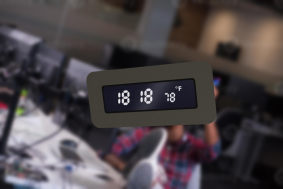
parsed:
18:18
